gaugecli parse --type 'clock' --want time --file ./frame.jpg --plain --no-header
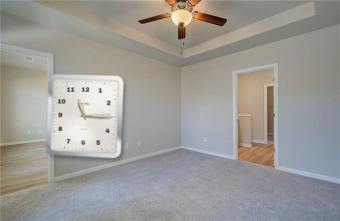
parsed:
11:15
